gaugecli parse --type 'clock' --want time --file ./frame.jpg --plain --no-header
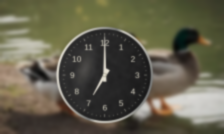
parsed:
7:00
